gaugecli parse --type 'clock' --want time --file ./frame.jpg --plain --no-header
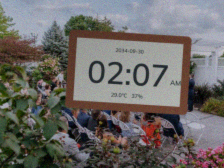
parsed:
2:07
